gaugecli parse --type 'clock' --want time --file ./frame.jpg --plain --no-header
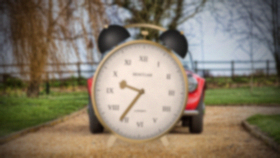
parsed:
9:36
